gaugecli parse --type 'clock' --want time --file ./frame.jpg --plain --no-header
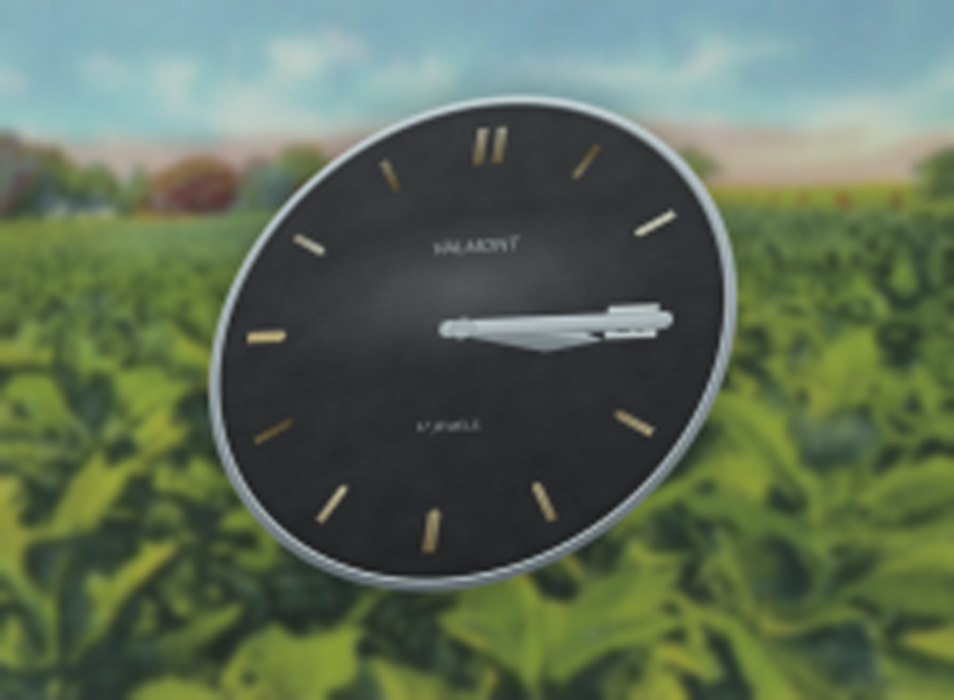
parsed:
3:15
